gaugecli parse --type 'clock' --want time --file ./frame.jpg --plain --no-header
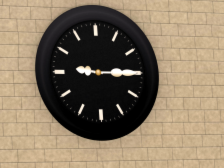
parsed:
9:15
